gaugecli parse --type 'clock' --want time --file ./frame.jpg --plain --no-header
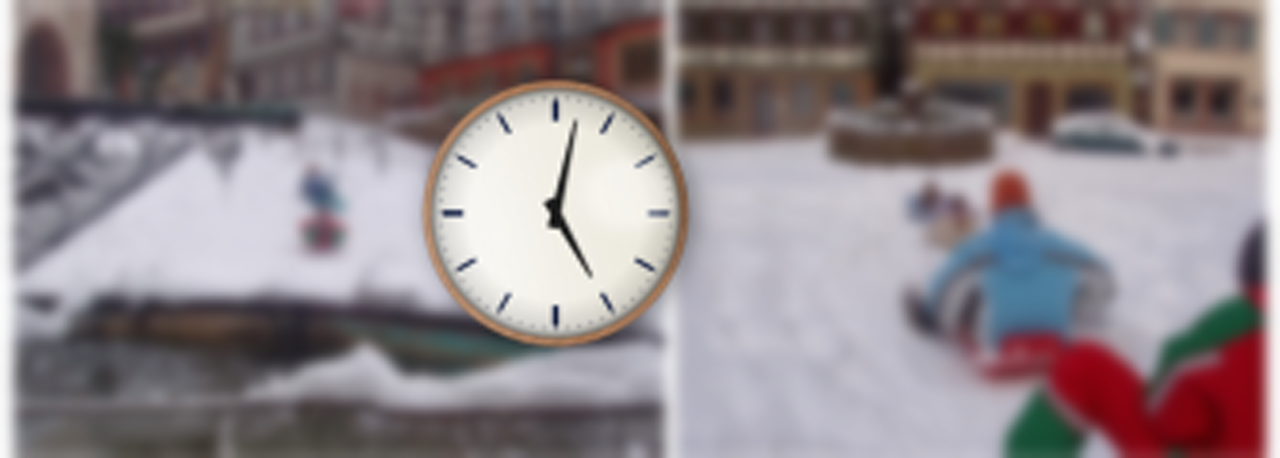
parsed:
5:02
